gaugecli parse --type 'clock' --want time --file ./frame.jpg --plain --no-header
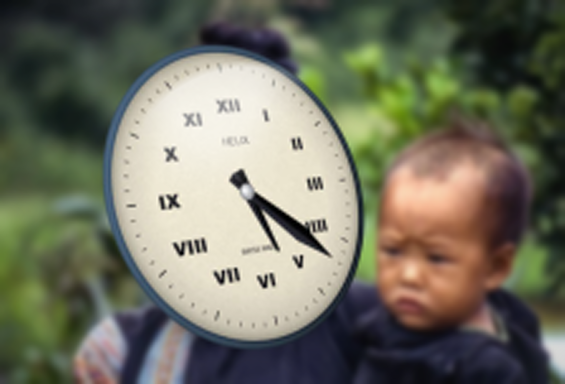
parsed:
5:22
